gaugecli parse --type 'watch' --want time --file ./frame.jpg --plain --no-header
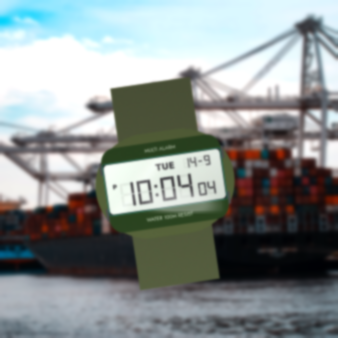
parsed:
10:04:04
